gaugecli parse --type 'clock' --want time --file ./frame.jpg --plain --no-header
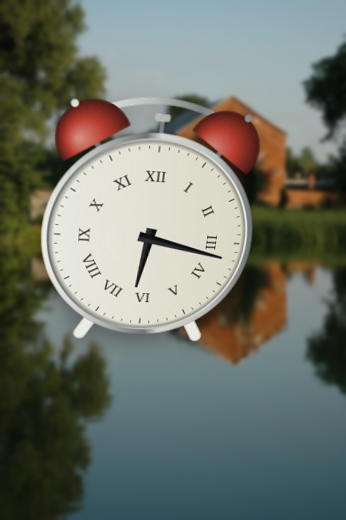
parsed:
6:17
